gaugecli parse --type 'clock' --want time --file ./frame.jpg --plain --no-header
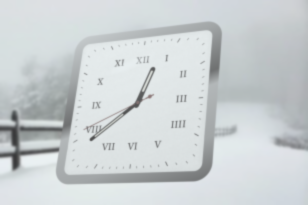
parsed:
12:38:41
